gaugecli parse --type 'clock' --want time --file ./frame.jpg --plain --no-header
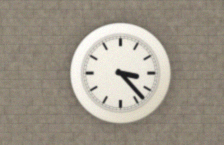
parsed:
3:23
